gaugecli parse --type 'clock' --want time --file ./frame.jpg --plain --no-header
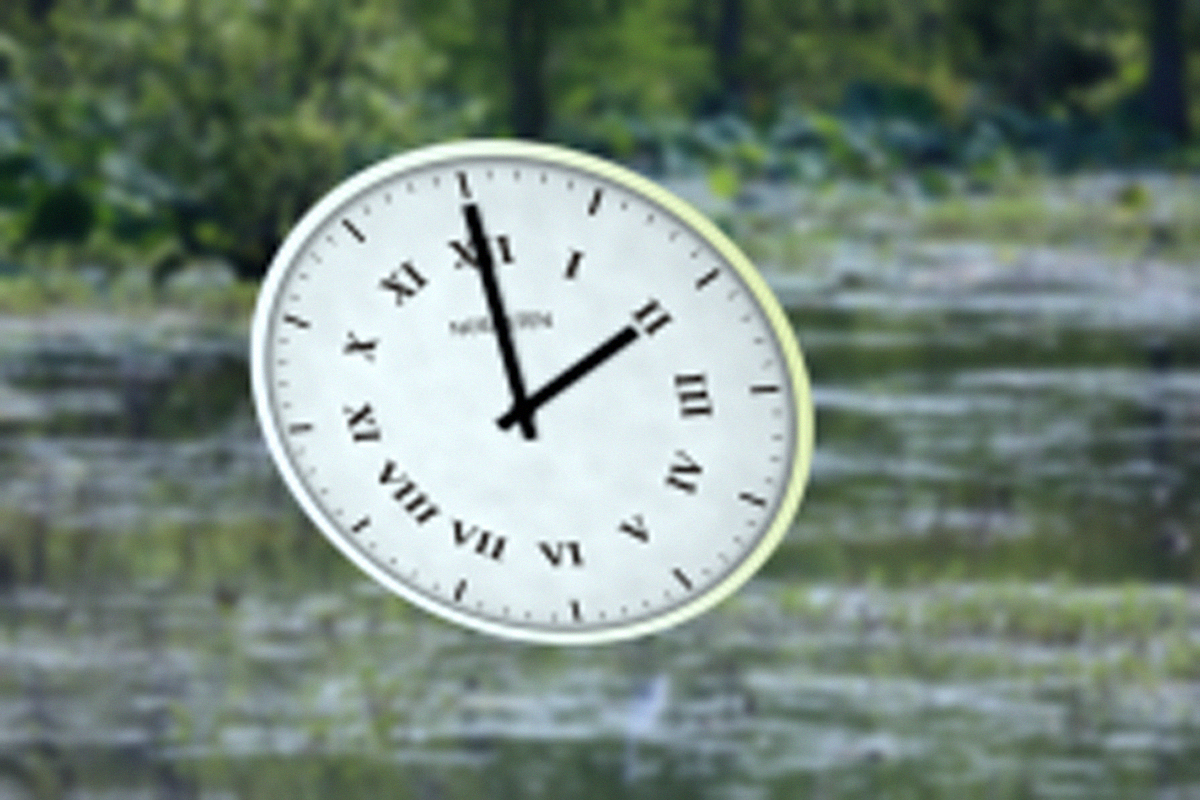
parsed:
2:00
